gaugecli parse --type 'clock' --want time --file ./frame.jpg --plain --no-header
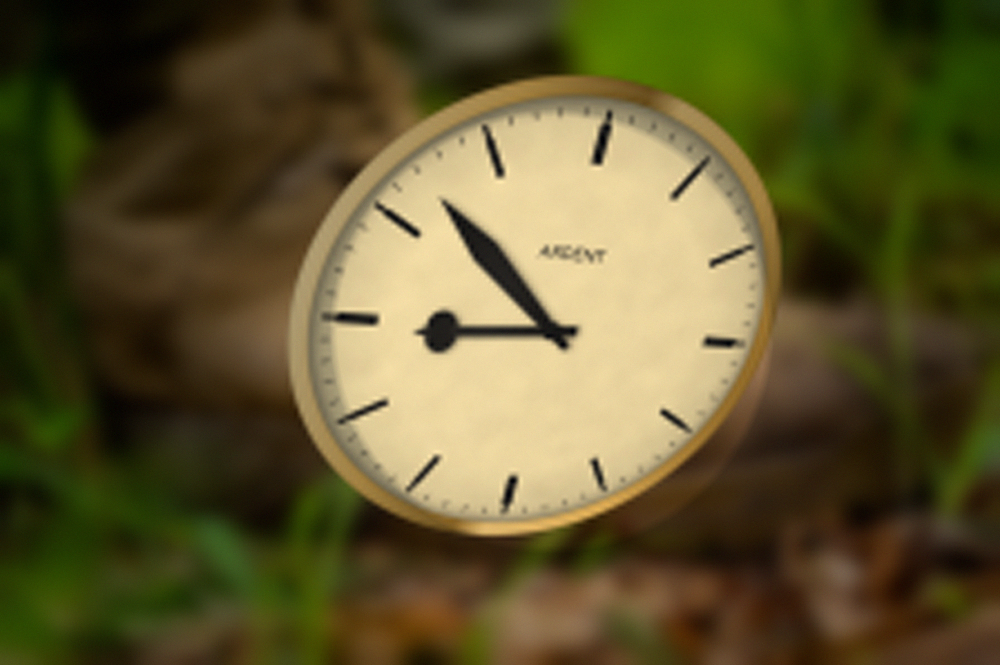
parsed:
8:52
